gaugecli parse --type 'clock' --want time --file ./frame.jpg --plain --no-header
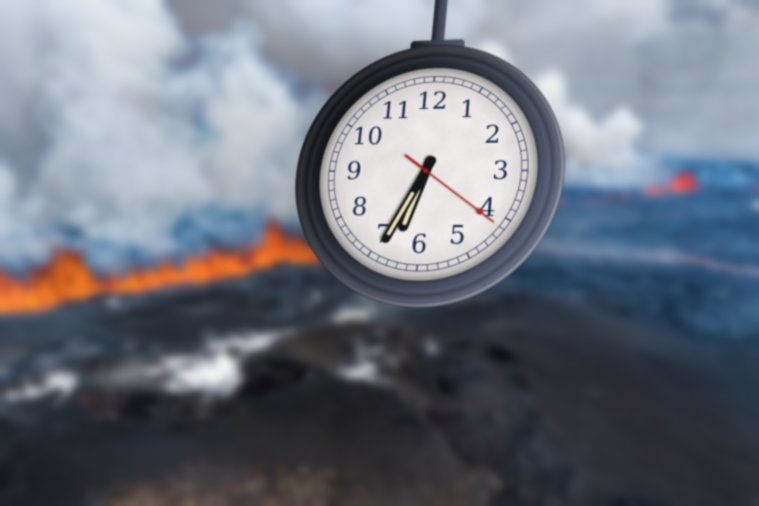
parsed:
6:34:21
